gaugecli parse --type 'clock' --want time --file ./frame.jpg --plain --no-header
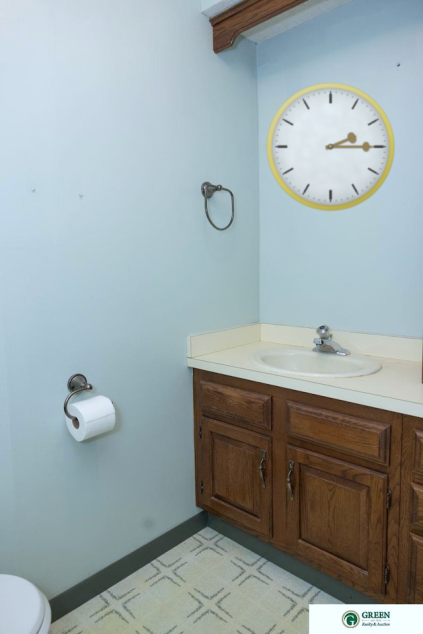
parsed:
2:15
